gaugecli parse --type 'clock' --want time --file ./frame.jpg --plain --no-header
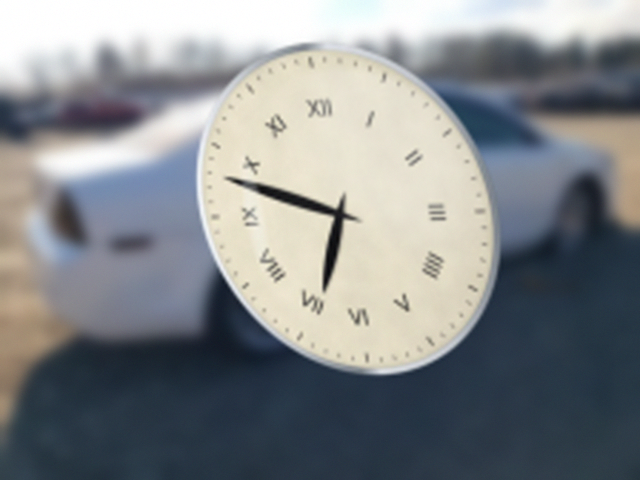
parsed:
6:48
